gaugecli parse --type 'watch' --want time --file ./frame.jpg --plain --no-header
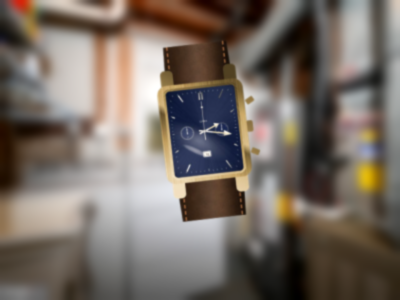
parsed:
2:17
